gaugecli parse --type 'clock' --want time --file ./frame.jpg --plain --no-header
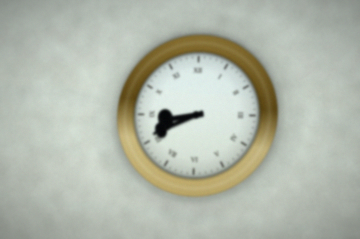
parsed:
8:41
